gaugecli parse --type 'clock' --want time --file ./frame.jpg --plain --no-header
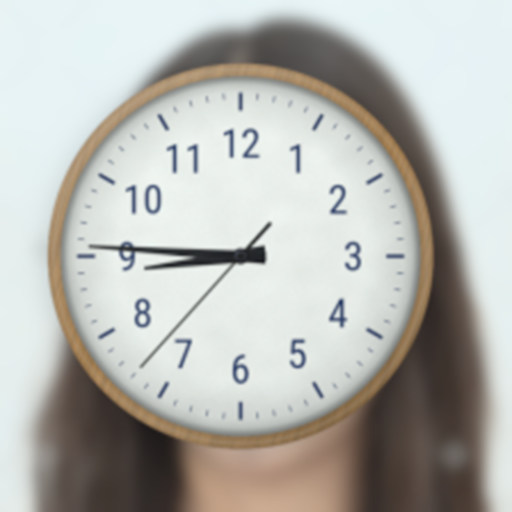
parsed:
8:45:37
